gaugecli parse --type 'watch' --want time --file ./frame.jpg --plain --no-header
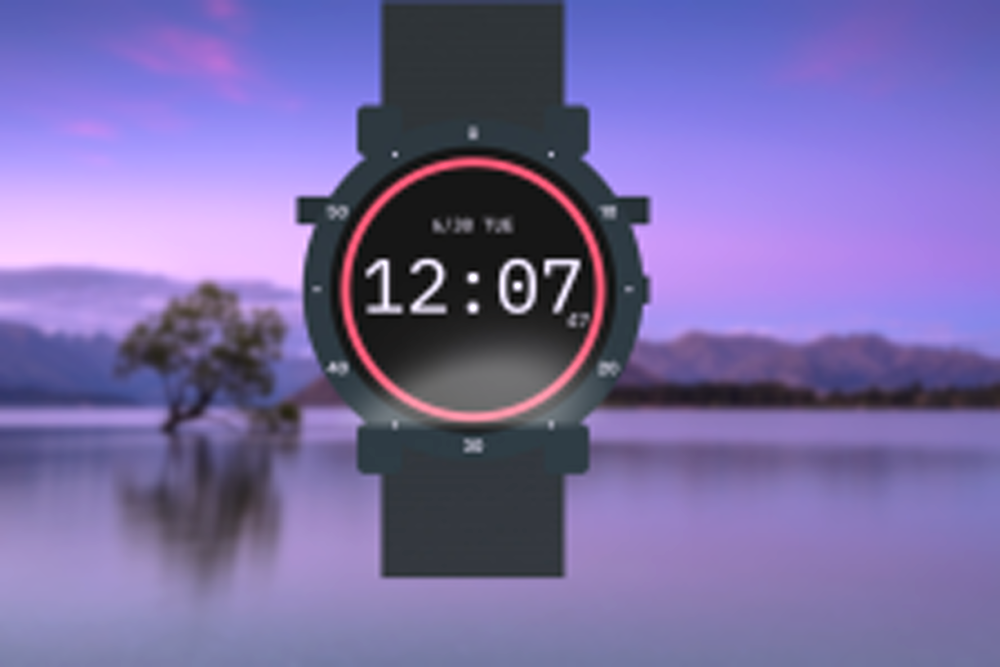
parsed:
12:07
